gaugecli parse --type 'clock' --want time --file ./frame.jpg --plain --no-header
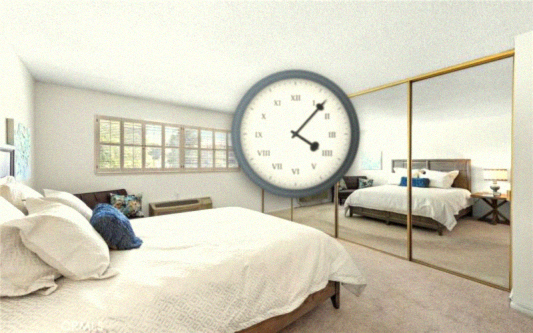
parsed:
4:07
